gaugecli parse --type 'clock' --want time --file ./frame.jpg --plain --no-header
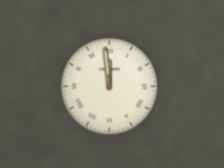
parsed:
11:59
